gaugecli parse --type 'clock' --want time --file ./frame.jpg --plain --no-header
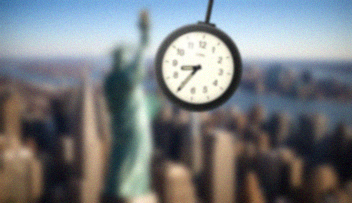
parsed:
8:35
